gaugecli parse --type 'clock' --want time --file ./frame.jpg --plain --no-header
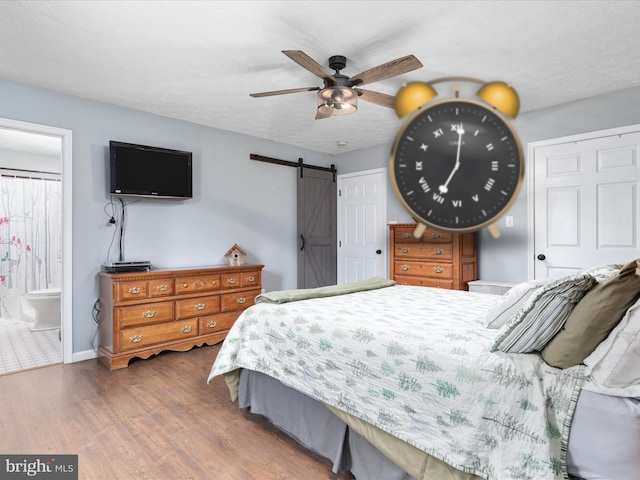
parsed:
7:01
